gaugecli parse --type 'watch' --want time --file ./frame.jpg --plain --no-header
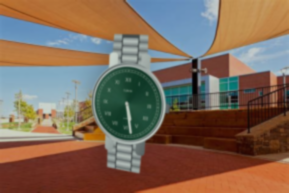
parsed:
5:28
